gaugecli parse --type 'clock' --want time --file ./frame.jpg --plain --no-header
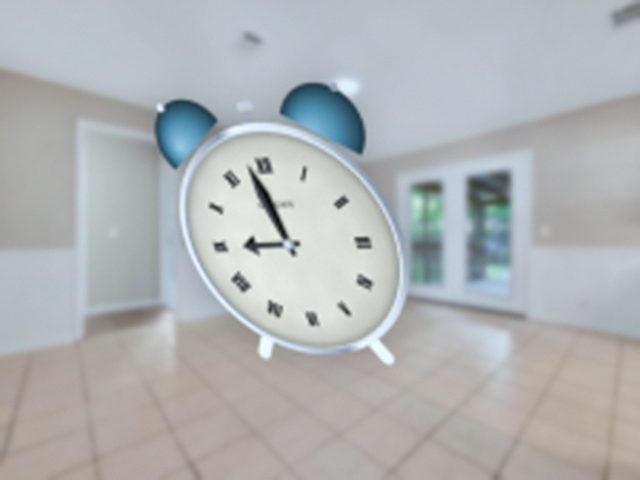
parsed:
8:58
